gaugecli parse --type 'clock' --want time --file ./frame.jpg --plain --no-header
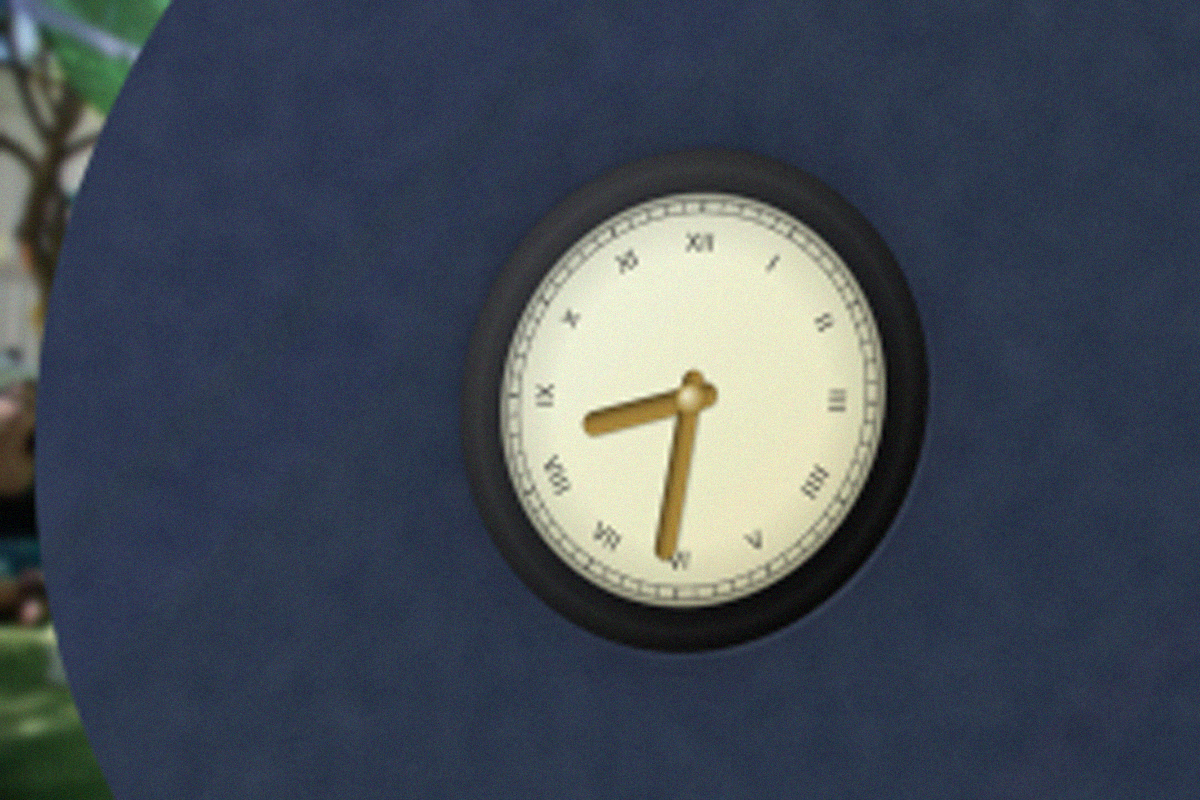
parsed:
8:31
